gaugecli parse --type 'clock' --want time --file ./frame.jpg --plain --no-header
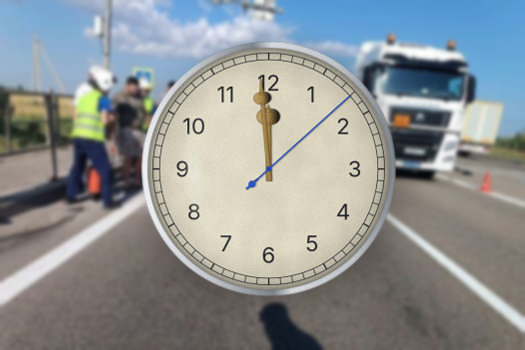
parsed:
11:59:08
